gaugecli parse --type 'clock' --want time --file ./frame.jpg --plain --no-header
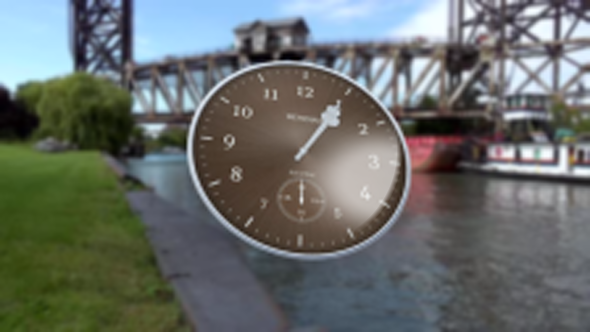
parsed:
1:05
